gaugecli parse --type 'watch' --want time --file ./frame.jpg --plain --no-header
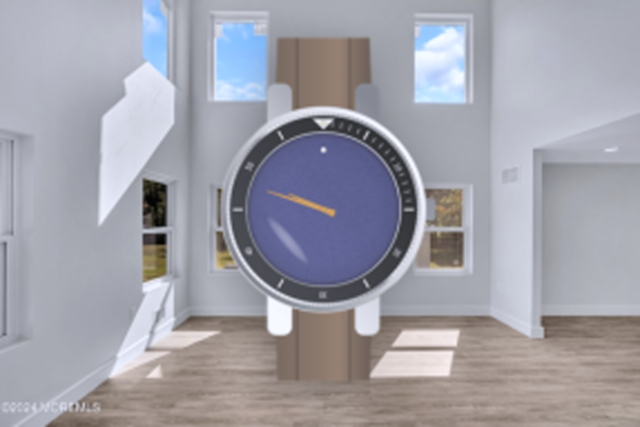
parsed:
9:48
